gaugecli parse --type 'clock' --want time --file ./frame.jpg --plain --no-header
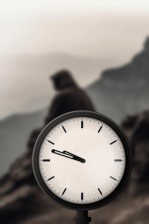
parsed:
9:48
